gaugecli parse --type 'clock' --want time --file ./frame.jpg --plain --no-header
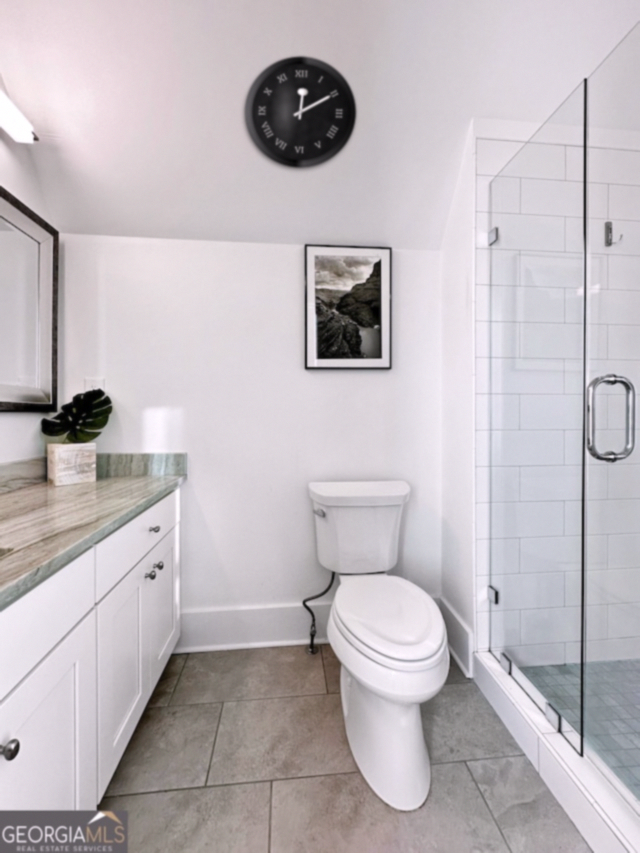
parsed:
12:10
